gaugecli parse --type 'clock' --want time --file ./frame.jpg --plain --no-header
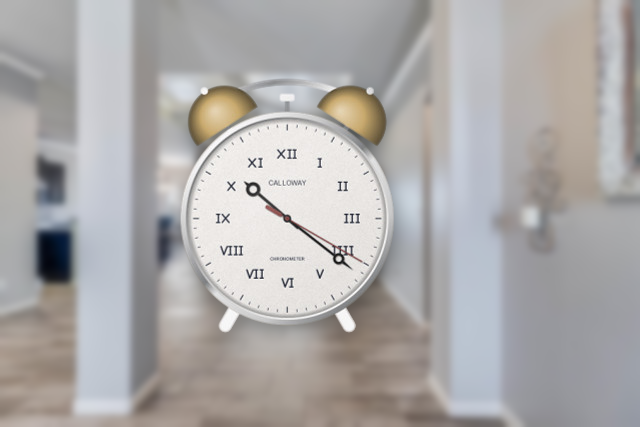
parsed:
10:21:20
